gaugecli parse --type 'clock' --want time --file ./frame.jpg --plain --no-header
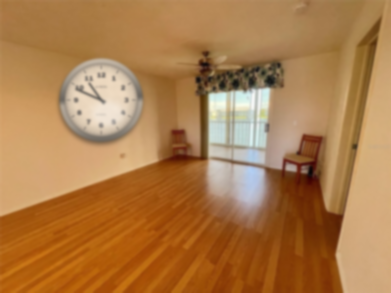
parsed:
10:49
